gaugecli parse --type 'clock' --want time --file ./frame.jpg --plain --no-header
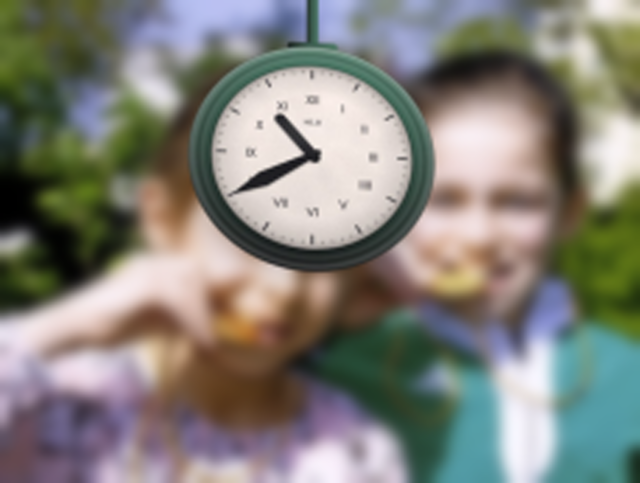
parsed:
10:40
